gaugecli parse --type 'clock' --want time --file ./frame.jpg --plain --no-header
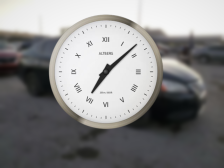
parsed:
7:08
